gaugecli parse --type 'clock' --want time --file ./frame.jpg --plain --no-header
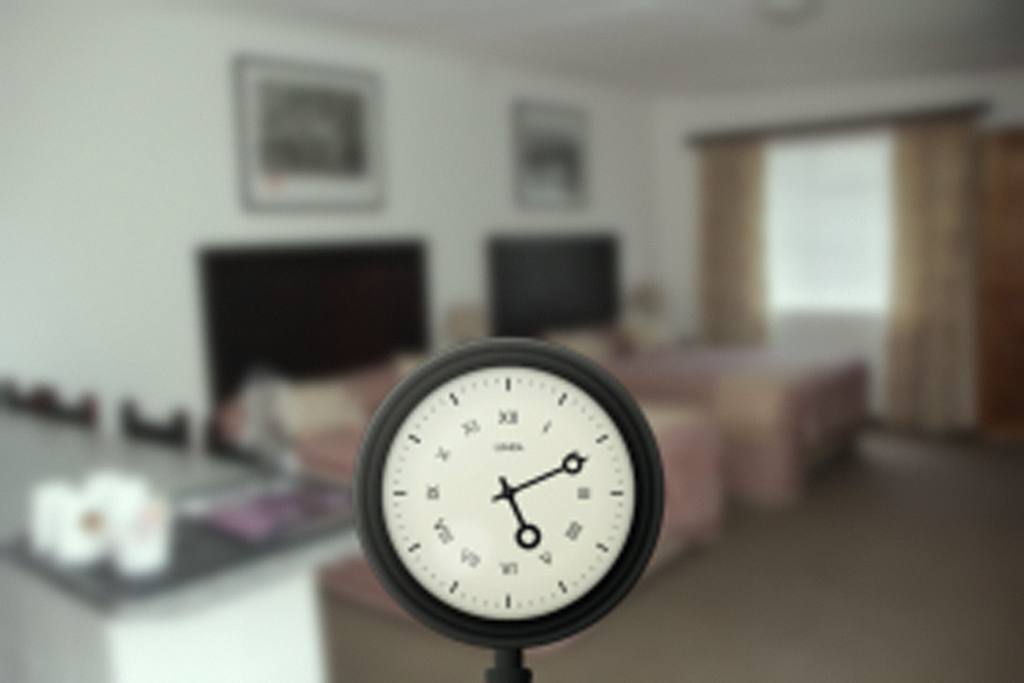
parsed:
5:11
